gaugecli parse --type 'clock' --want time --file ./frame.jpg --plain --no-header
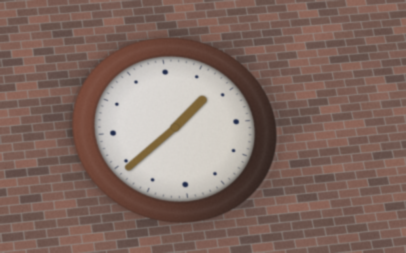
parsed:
1:39
